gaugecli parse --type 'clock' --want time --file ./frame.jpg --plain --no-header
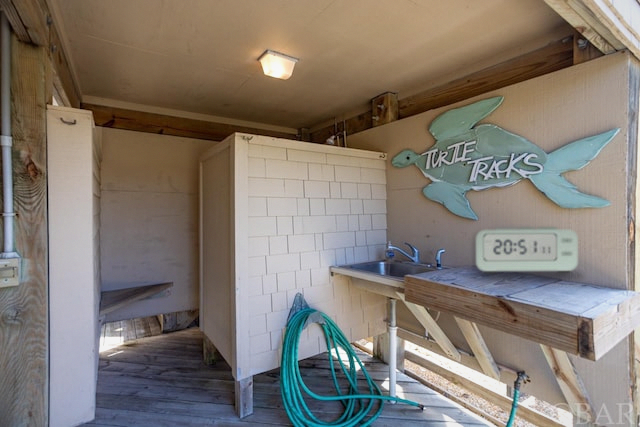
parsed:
20:51
